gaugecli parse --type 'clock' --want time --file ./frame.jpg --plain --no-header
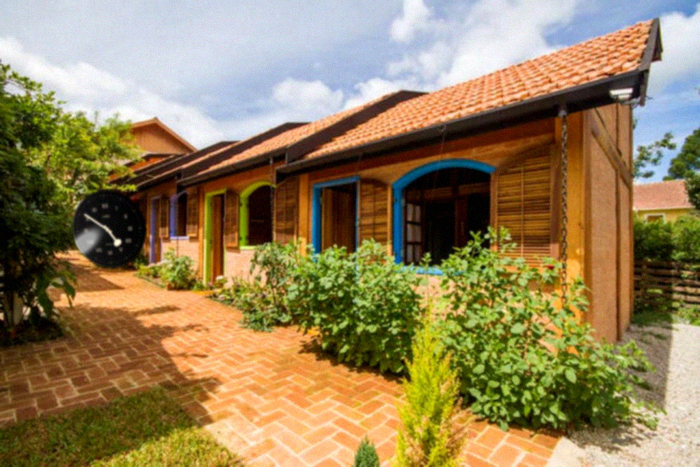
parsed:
4:51
